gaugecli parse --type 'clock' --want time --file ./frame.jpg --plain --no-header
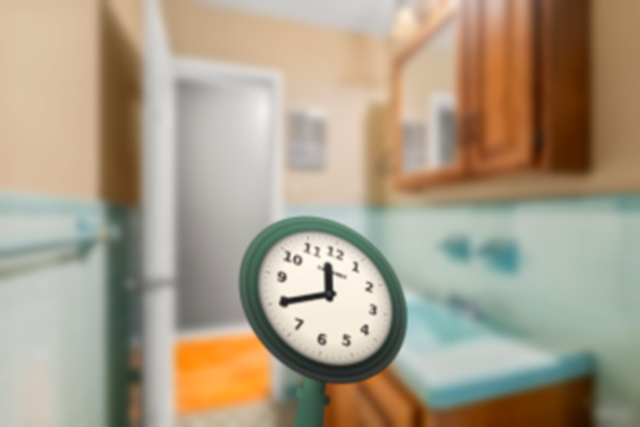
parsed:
11:40
